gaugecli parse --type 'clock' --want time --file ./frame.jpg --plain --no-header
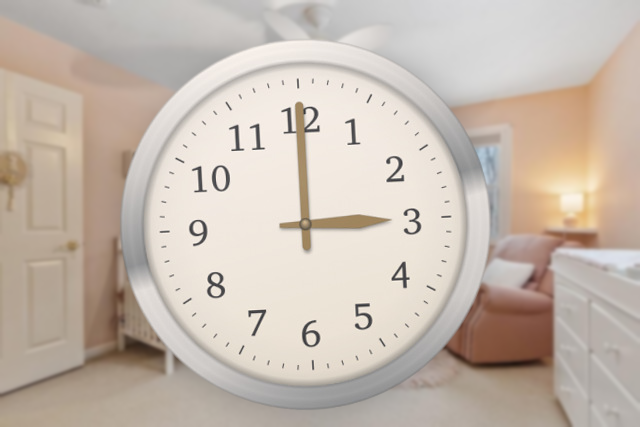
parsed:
3:00
